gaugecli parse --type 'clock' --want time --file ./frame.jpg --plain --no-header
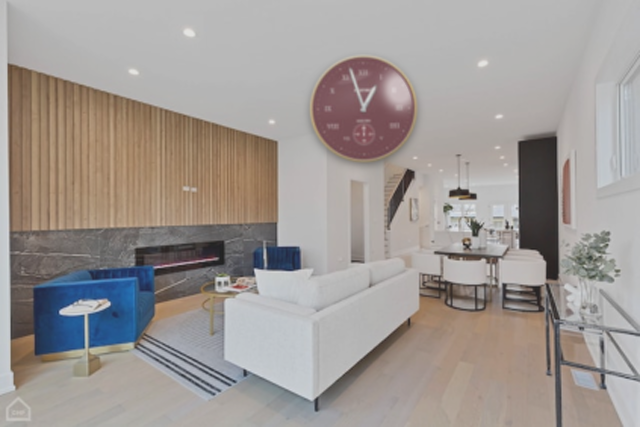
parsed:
12:57
